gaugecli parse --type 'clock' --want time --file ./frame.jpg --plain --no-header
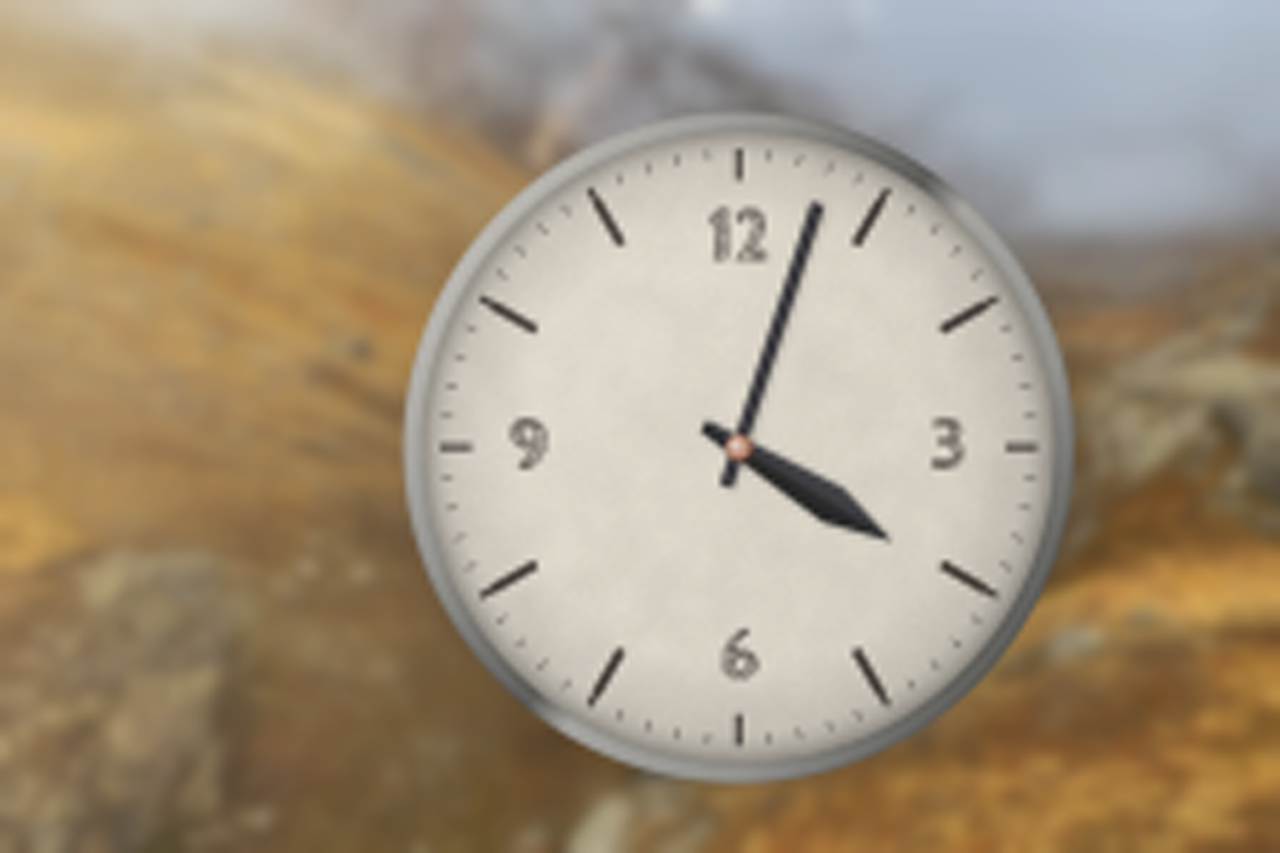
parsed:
4:03
